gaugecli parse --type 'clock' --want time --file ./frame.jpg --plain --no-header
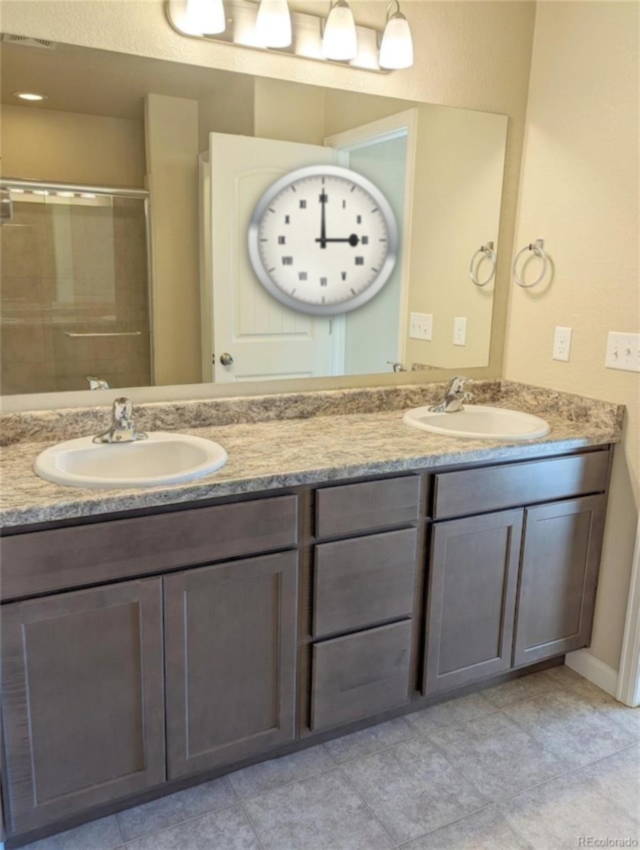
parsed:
3:00
